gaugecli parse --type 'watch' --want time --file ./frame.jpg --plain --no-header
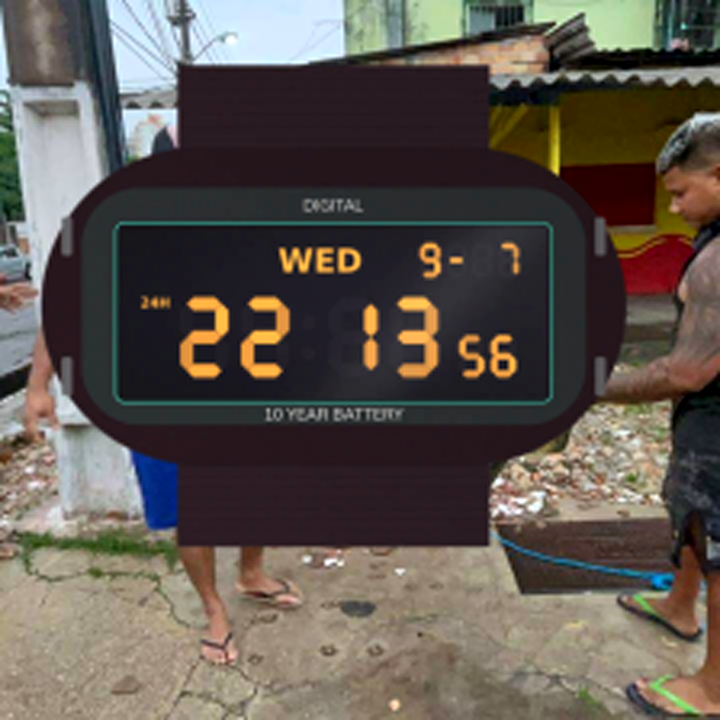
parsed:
22:13:56
